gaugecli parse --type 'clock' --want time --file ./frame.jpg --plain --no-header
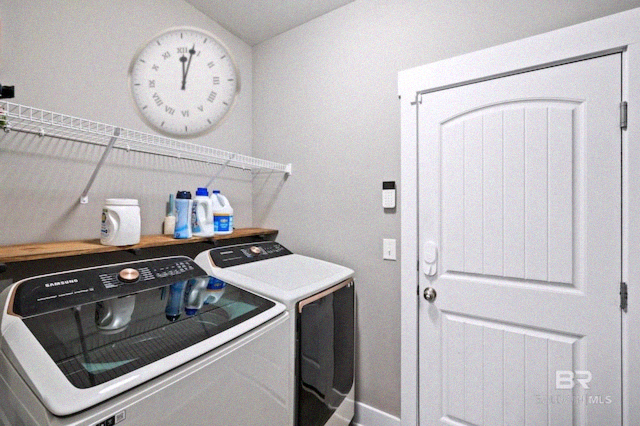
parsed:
12:03
